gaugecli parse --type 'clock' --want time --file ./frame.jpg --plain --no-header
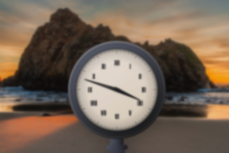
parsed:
3:48
